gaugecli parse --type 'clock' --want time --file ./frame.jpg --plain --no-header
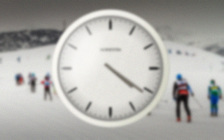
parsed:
4:21
